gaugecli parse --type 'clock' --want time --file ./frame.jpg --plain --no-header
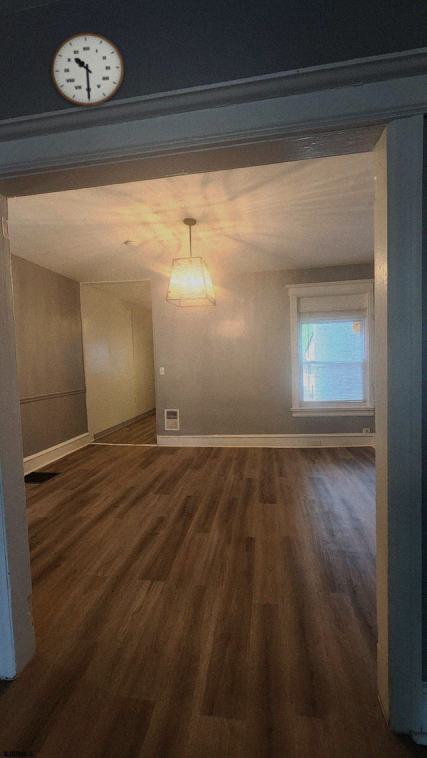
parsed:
10:30
